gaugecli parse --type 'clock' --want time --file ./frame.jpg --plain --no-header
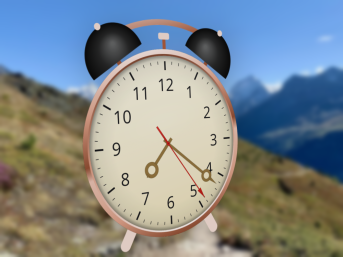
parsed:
7:21:24
